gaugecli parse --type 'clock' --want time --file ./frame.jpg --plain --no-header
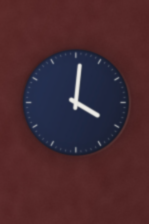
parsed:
4:01
